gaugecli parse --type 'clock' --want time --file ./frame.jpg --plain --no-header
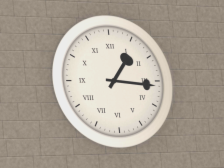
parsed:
1:16
